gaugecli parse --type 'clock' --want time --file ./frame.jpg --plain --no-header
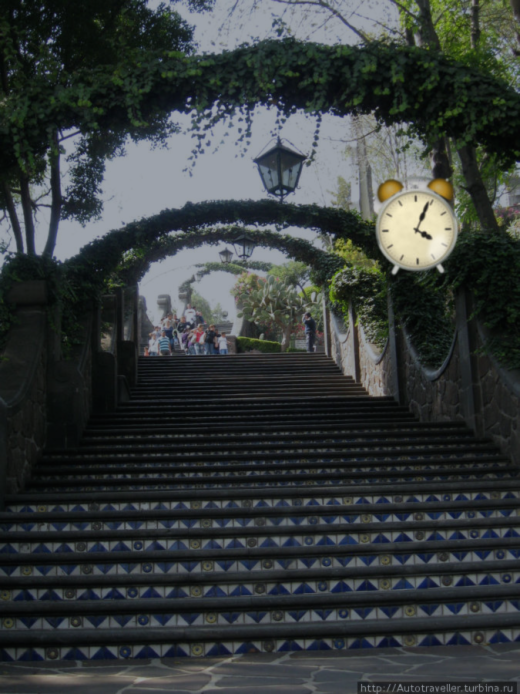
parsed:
4:04
